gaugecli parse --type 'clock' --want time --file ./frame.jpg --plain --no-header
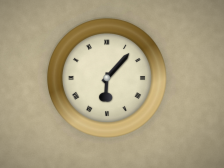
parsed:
6:07
